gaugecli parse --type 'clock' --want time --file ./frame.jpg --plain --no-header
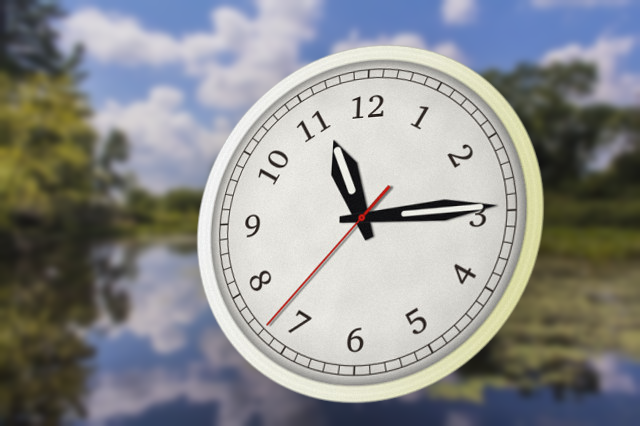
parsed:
11:14:37
